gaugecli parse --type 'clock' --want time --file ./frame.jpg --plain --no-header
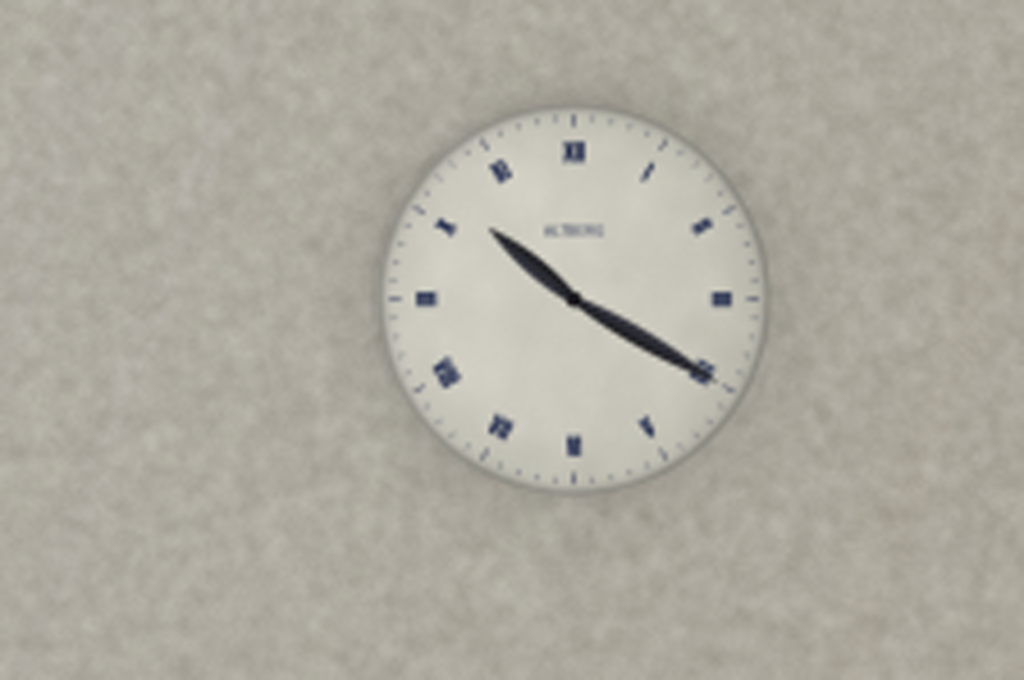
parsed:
10:20
